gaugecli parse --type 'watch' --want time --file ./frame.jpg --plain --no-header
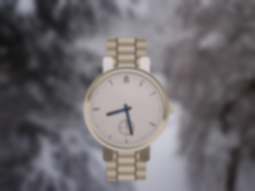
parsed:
8:28
